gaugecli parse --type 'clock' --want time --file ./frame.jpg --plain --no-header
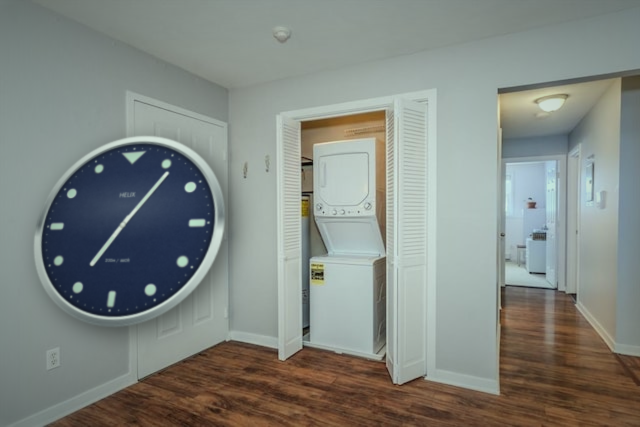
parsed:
7:06
